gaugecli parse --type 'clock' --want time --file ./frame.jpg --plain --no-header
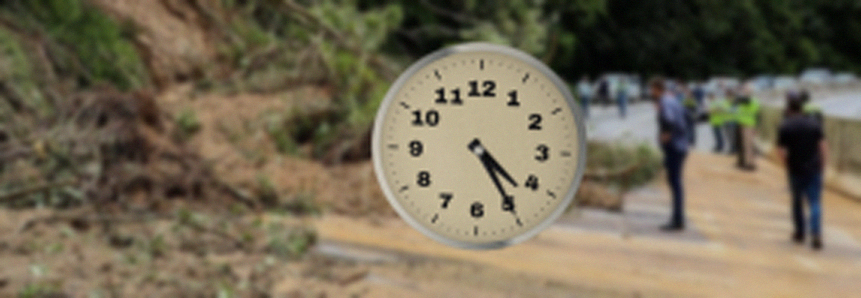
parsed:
4:25
